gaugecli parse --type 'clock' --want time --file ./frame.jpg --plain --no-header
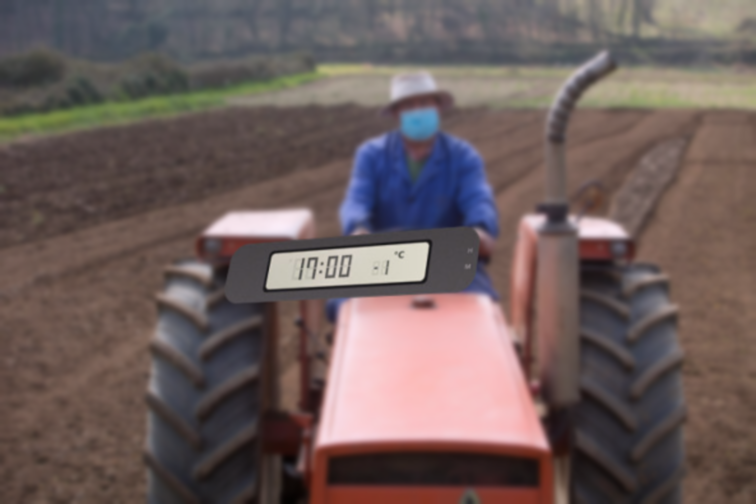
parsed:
17:00
